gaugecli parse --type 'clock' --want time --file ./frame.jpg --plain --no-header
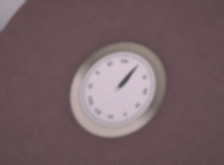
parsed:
1:05
